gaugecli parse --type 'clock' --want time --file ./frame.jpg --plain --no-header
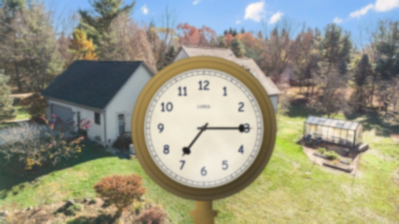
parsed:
7:15
